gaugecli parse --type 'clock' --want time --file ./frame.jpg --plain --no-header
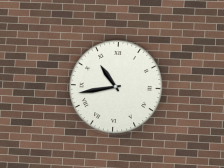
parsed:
10:43
